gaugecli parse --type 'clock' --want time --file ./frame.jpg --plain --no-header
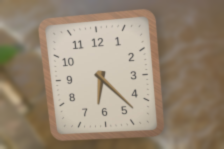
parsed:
6:23
